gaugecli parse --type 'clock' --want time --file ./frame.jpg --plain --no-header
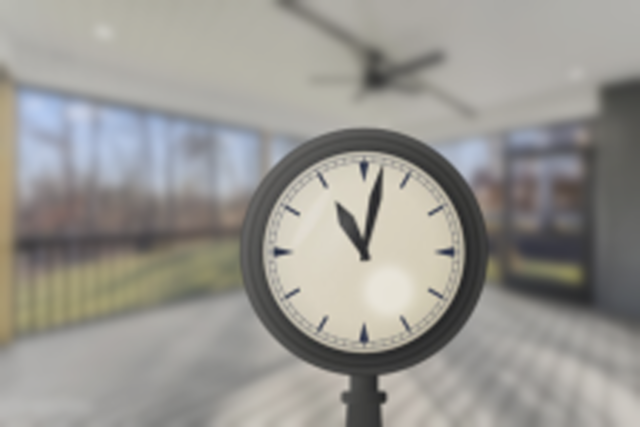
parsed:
11:02
